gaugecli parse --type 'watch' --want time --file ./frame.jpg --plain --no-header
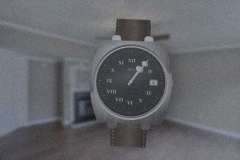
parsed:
1:06
